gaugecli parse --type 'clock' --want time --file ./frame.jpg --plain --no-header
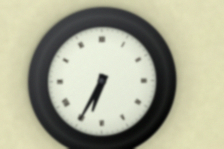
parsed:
6:35
